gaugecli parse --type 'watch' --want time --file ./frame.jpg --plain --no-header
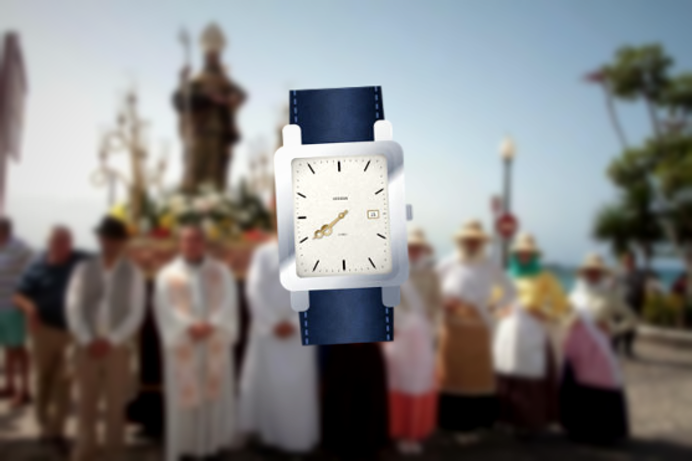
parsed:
7:39
